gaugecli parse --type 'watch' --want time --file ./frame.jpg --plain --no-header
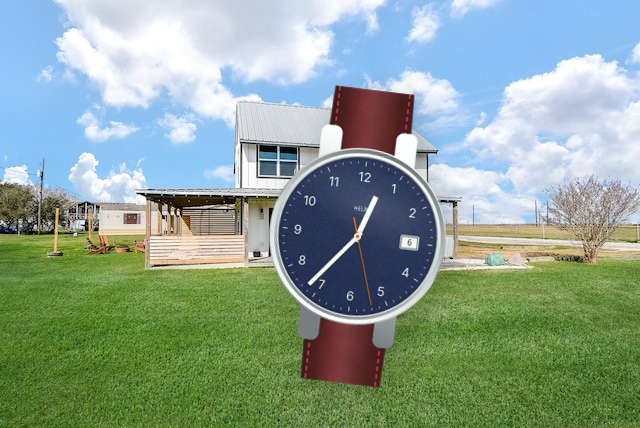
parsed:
12:36:27
